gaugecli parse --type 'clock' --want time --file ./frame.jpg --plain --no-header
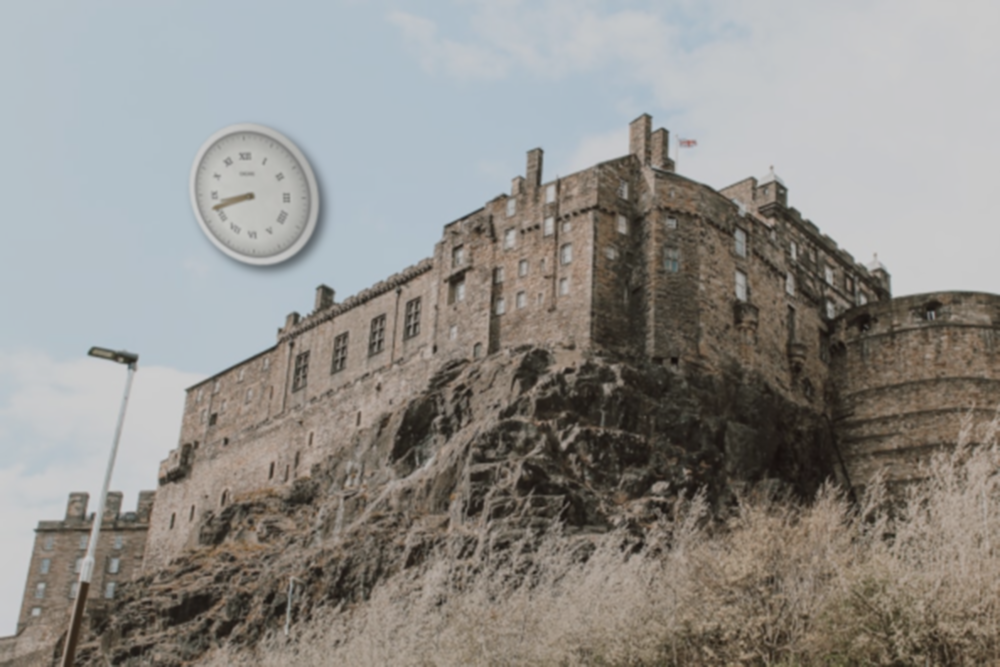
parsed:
8:42
